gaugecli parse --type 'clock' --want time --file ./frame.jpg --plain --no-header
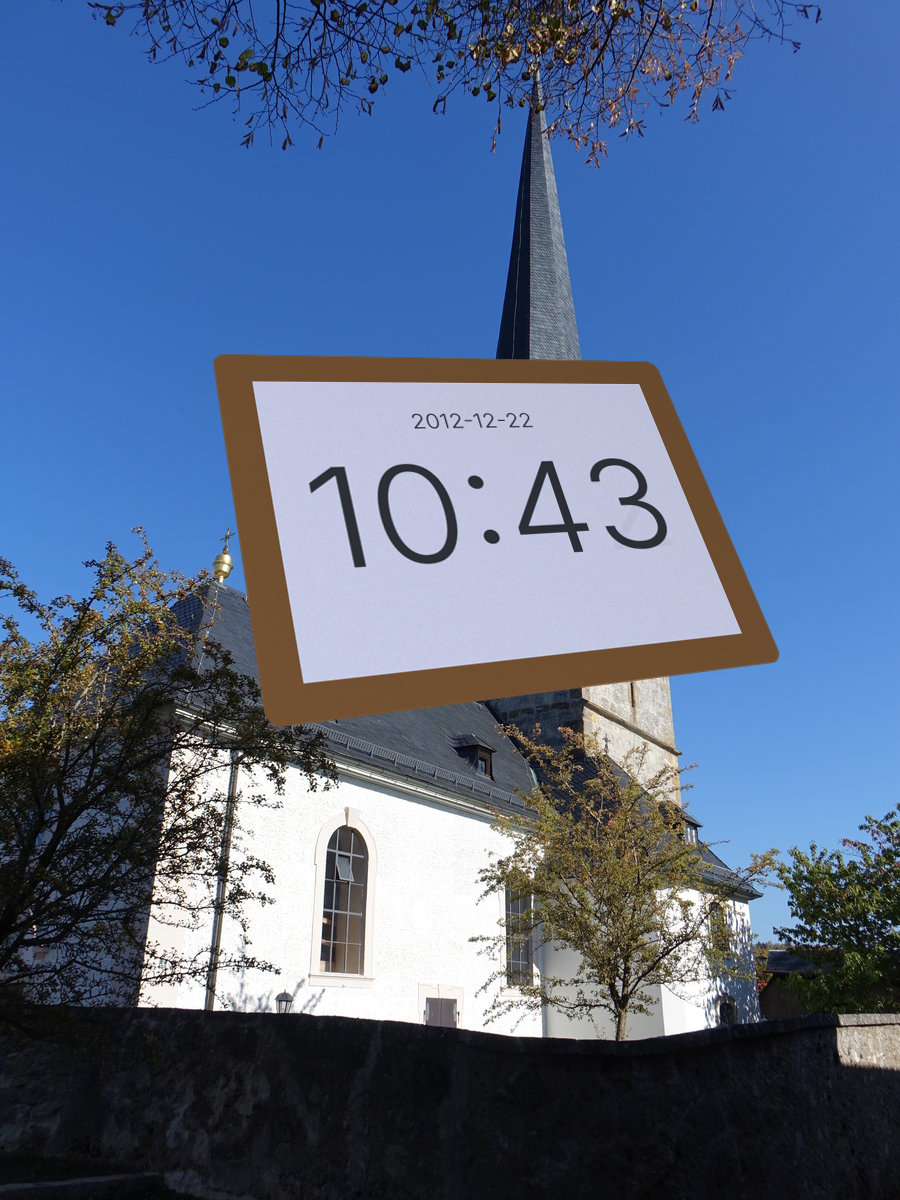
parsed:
10:43
